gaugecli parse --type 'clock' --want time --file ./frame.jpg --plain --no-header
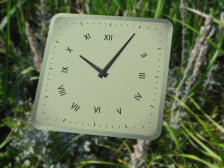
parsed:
10:05
